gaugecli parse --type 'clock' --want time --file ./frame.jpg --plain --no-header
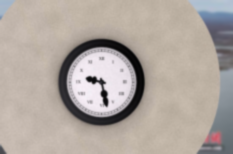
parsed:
9:28
